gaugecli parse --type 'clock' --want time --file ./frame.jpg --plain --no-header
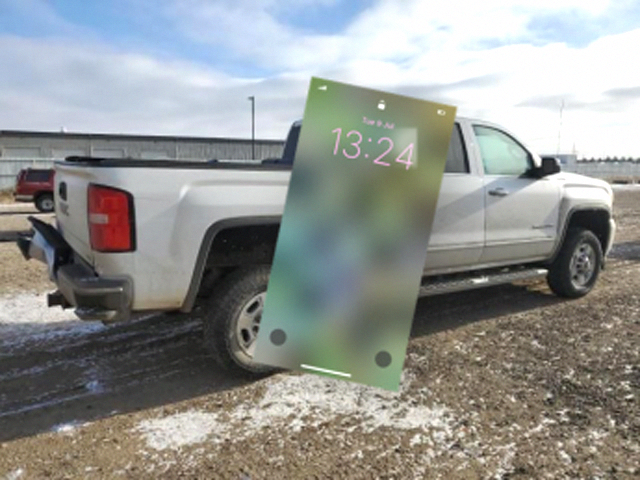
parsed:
13:24
